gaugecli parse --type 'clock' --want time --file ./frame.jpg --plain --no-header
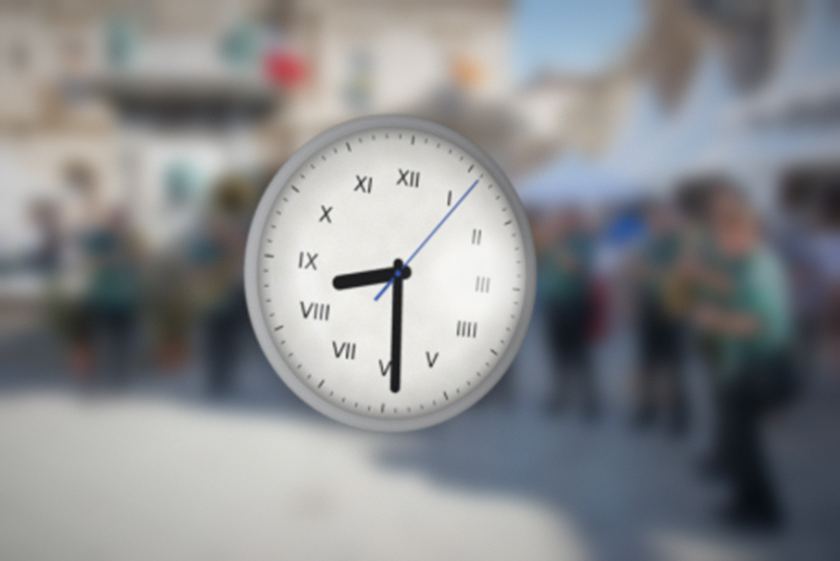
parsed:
8:29:06
